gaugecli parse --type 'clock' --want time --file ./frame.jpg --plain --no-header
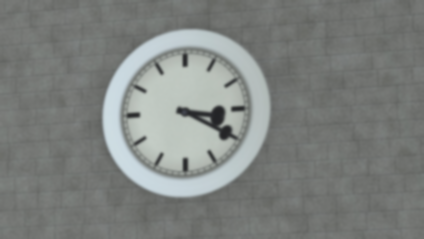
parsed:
3:20
